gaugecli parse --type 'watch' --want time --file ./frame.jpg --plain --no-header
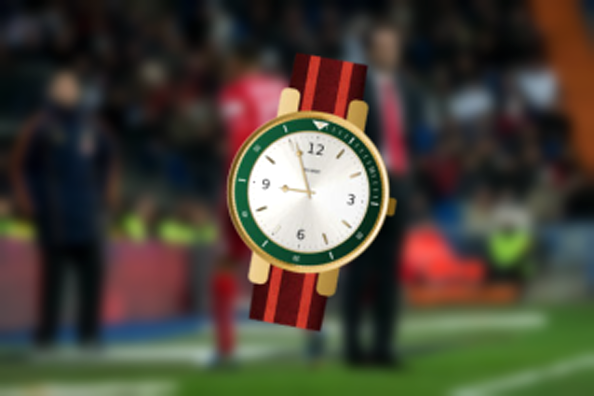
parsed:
8:56
